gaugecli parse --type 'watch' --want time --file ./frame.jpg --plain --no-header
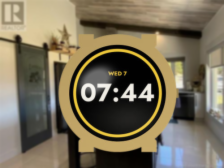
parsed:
7:44
